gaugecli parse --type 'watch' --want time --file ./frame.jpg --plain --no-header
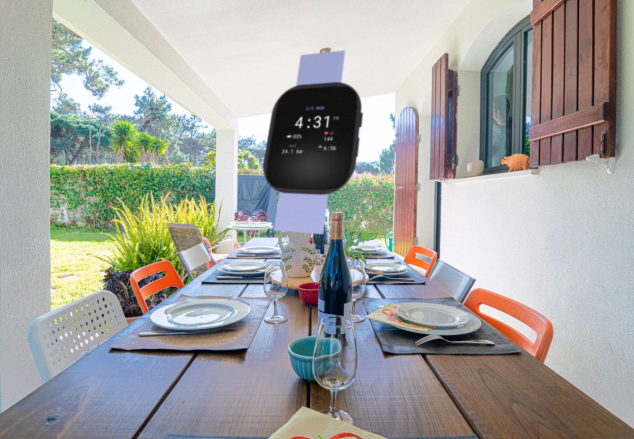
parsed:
4:31
